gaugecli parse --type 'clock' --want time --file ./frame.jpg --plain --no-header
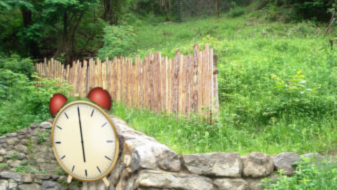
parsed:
6:00
